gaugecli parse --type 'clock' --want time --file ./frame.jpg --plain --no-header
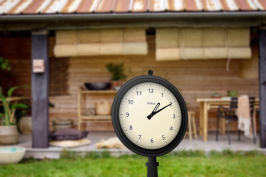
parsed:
1:10
